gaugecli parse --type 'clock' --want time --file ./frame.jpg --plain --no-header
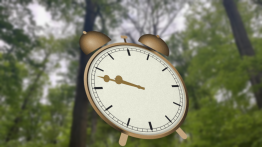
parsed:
9:48
